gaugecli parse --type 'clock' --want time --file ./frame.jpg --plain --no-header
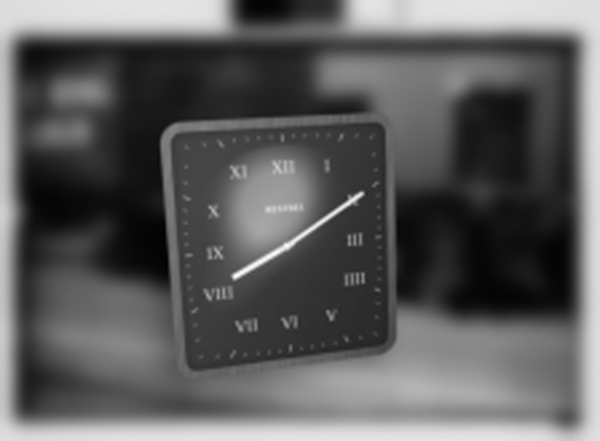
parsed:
8:10
